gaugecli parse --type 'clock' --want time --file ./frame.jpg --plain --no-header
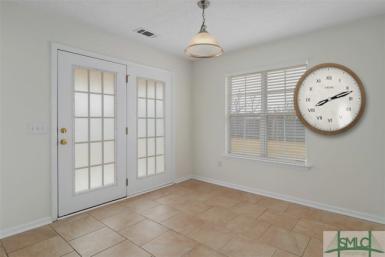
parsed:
8:12
